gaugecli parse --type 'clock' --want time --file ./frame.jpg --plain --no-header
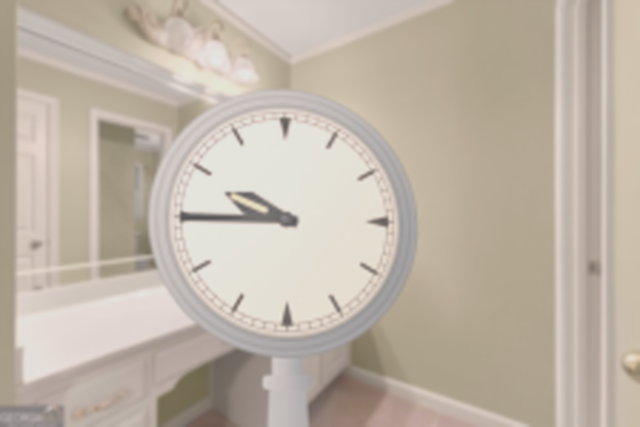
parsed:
9:45
